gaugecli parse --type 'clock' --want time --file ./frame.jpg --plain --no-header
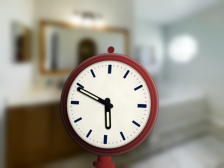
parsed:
5:49
